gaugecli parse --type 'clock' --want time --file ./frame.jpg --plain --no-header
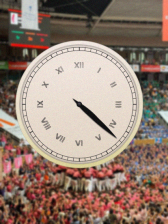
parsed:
4:22
